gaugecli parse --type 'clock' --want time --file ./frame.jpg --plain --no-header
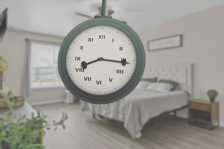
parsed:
8:16
